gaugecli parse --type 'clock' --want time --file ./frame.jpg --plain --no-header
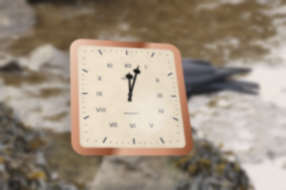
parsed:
12:03
